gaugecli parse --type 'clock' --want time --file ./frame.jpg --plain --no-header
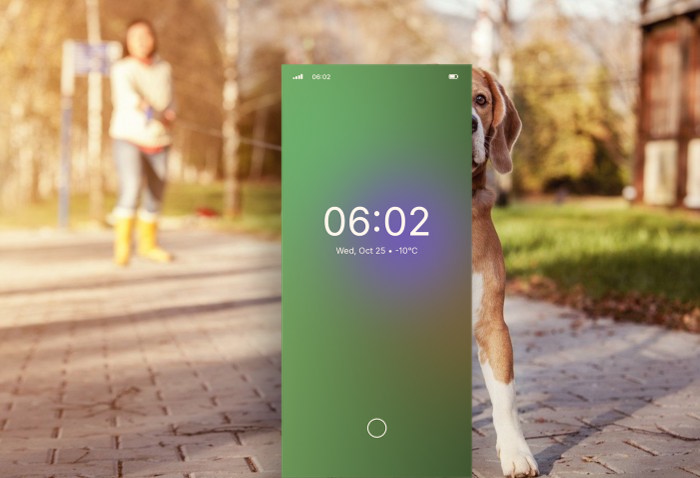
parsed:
6:02
